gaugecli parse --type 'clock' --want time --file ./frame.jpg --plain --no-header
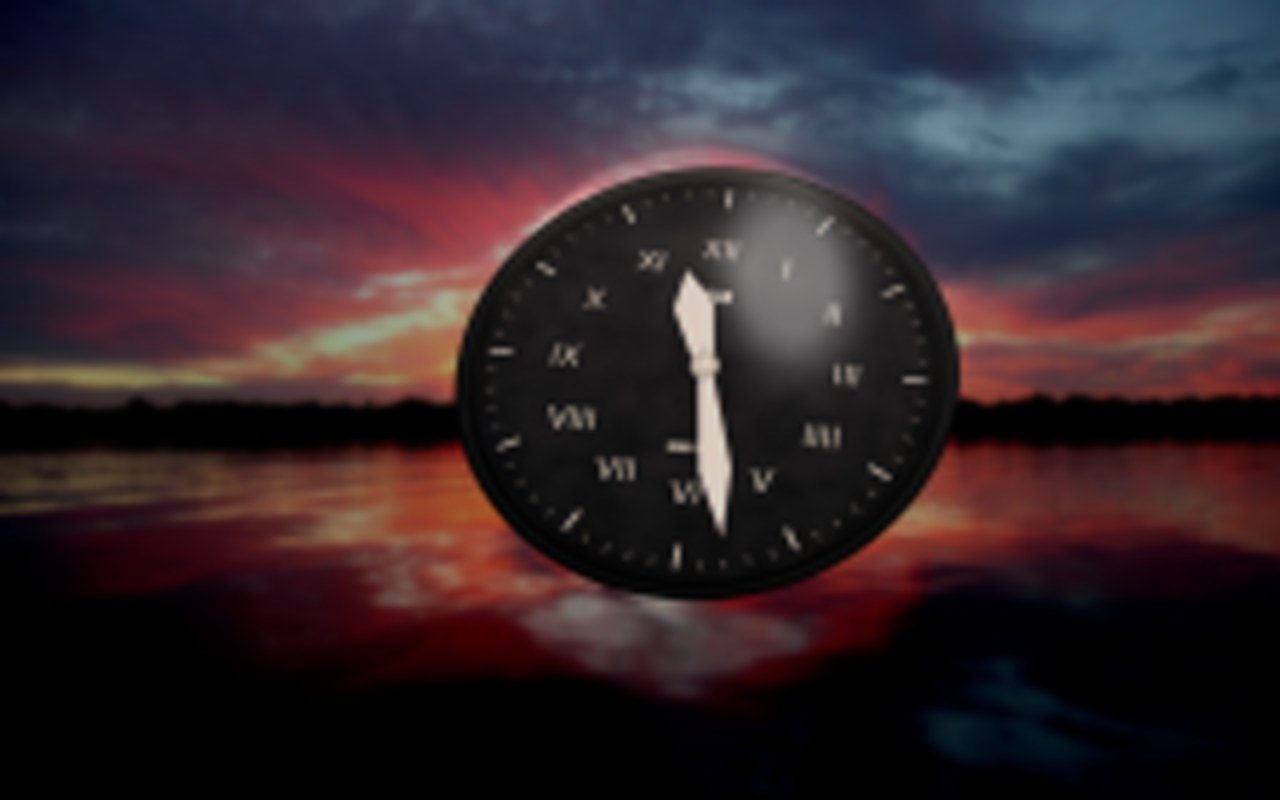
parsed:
11:28
